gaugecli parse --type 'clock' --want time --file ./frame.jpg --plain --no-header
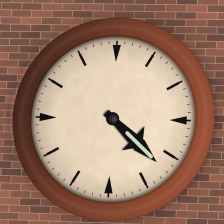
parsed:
4:22
